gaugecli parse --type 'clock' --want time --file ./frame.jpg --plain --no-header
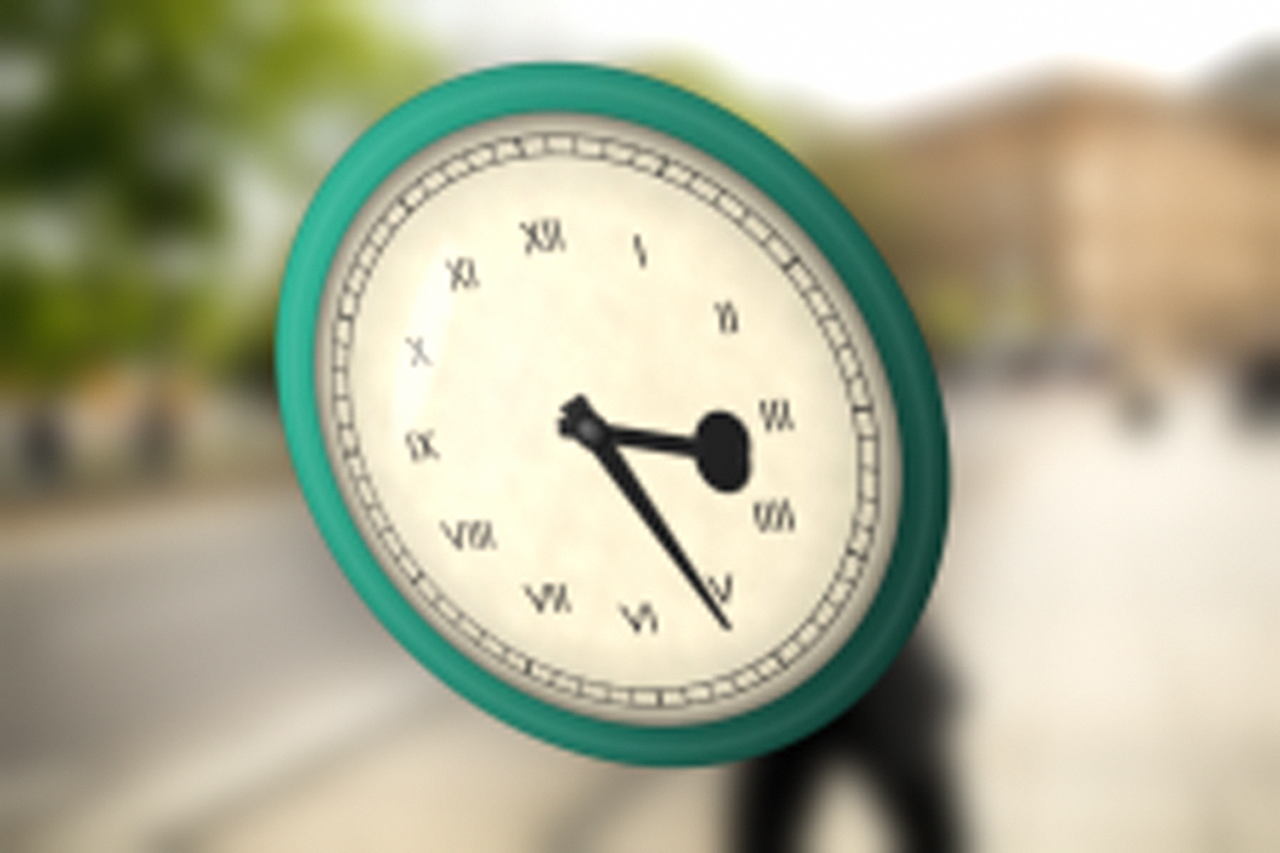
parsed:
3:26
